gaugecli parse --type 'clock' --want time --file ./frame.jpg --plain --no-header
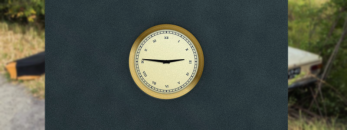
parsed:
2:46
